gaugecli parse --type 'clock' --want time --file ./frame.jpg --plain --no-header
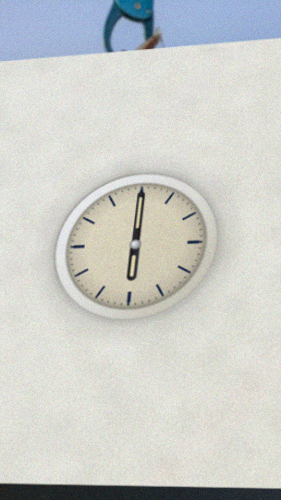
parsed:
6:00
